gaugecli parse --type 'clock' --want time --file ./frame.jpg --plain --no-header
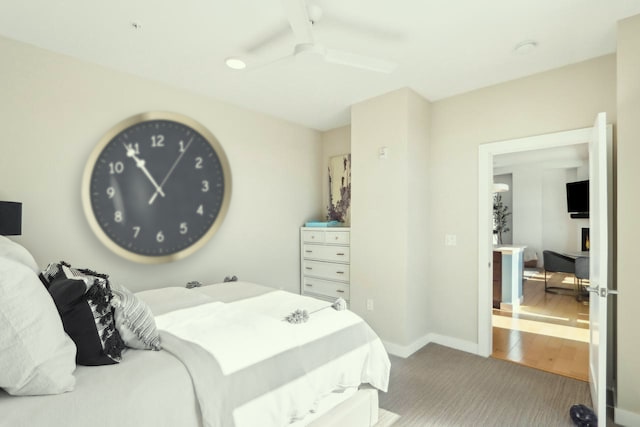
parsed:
10:54:06
